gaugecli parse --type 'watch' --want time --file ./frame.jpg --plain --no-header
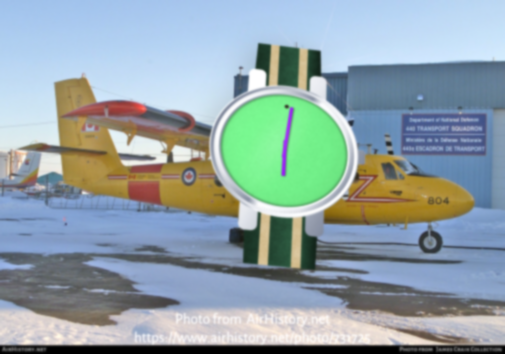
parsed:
6:01
